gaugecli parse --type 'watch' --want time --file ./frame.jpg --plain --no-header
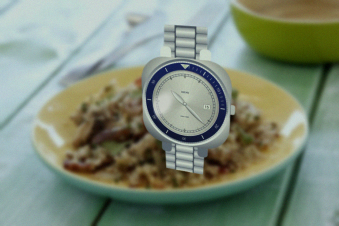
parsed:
10:22
